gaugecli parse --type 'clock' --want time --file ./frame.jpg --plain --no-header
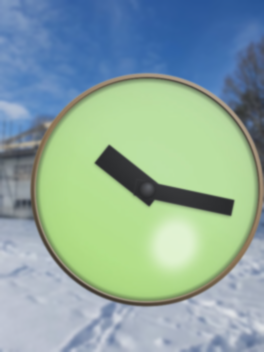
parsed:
10:17
